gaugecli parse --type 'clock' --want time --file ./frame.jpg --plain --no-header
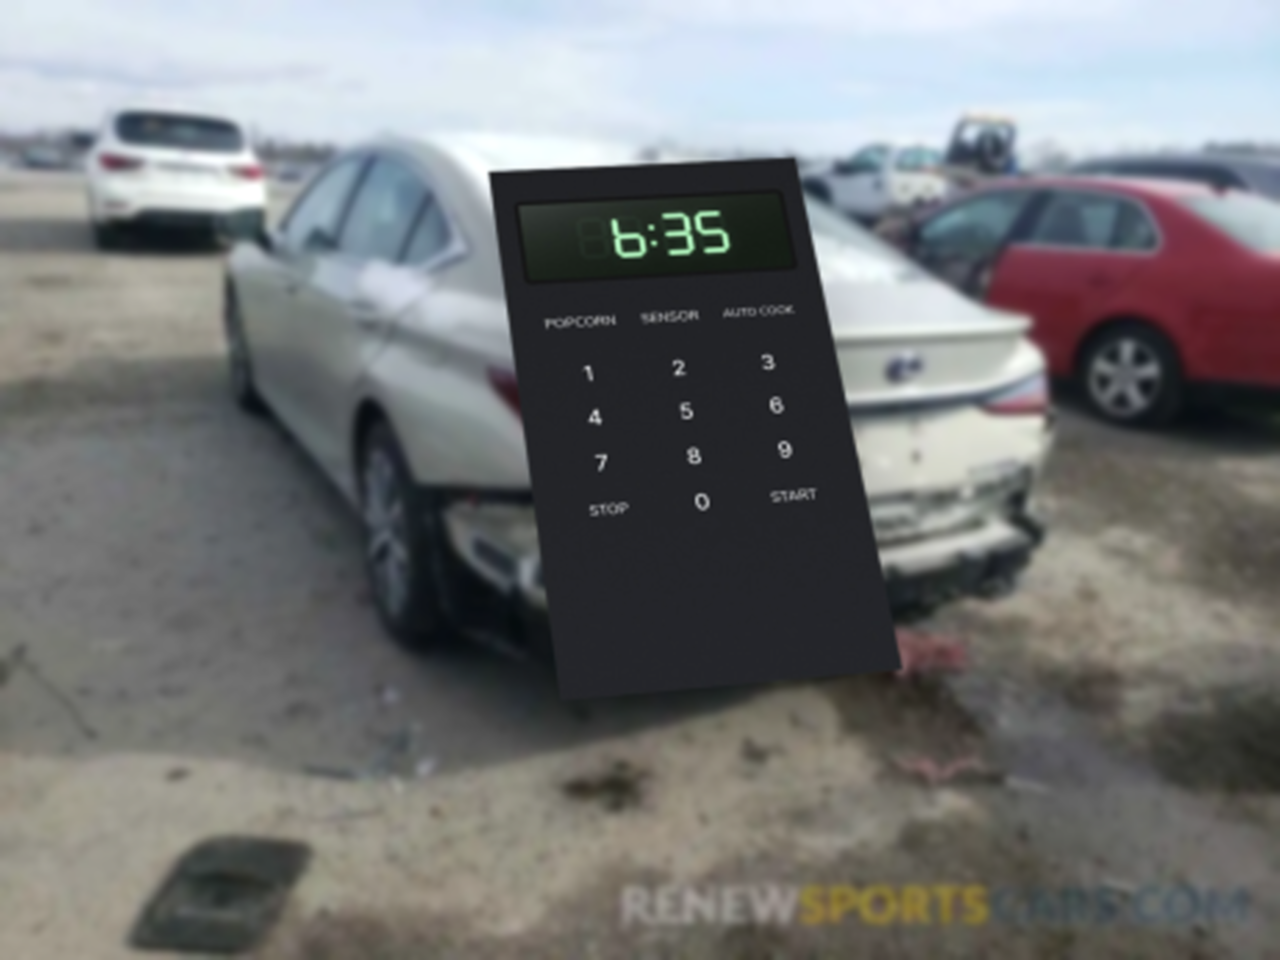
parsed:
6:35
